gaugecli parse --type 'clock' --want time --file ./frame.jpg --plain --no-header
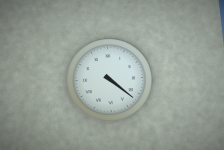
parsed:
4:22
